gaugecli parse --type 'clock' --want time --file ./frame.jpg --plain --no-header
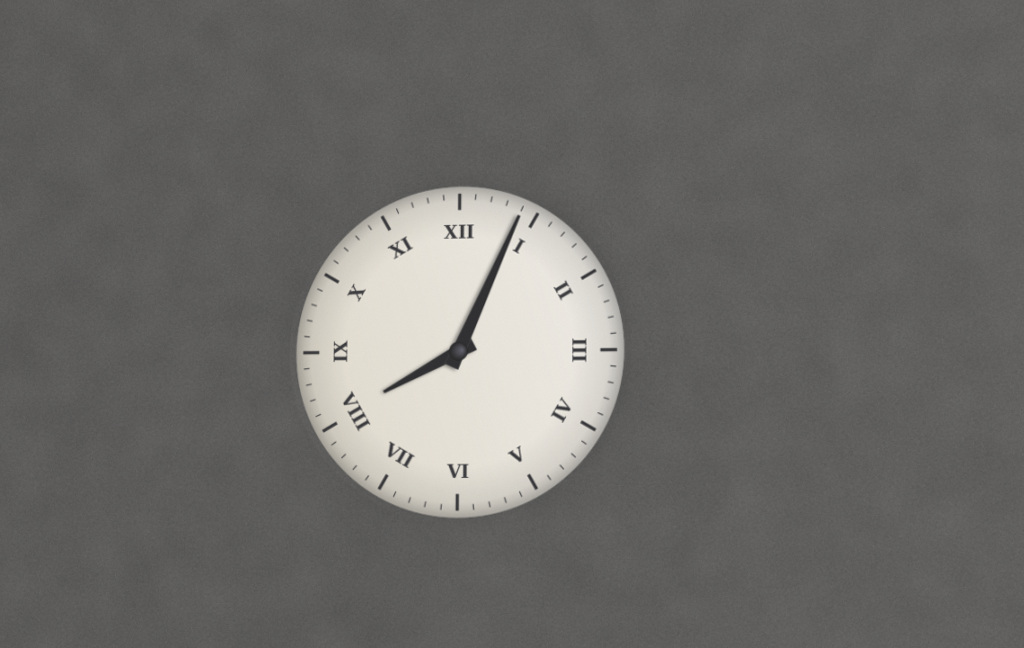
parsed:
8:04
